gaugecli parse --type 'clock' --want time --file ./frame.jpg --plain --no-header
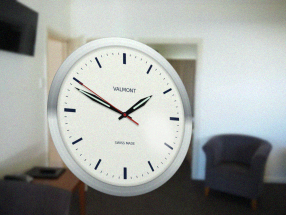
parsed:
1:48:50
